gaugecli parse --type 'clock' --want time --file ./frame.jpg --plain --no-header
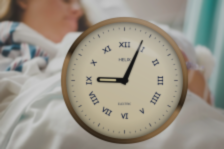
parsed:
9:04
